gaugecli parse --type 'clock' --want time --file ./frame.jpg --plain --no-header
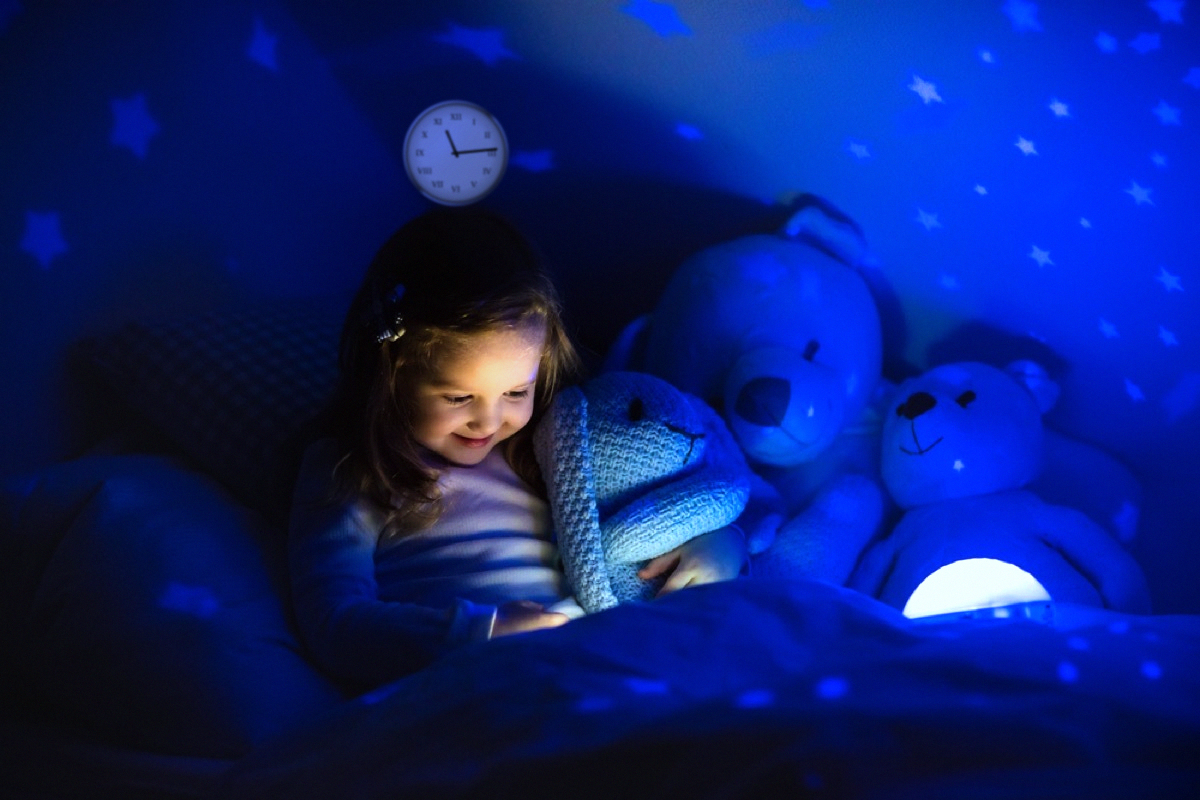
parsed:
11:14
